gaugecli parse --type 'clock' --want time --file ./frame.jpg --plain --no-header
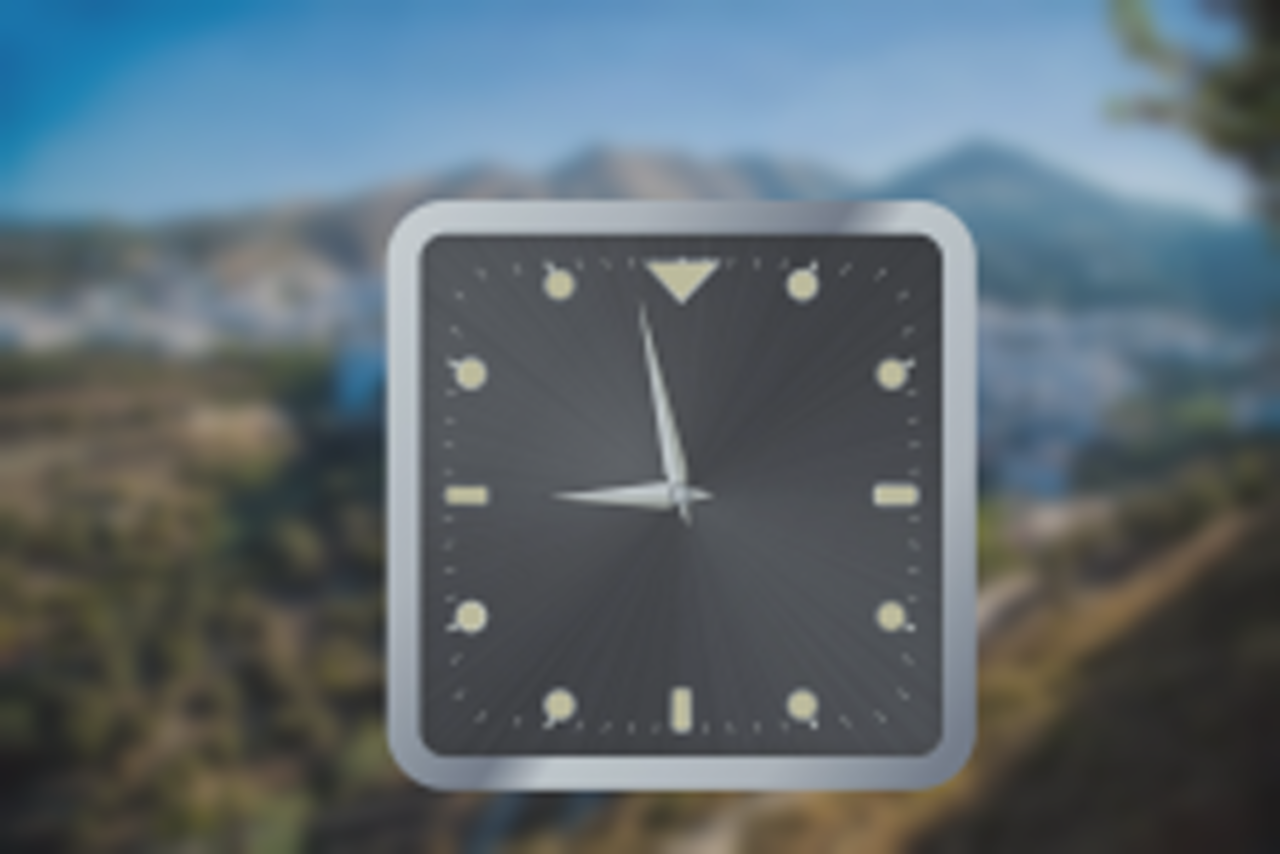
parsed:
8:58
